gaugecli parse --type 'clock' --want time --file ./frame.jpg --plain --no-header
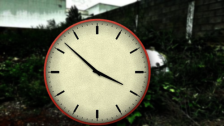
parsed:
3:52
